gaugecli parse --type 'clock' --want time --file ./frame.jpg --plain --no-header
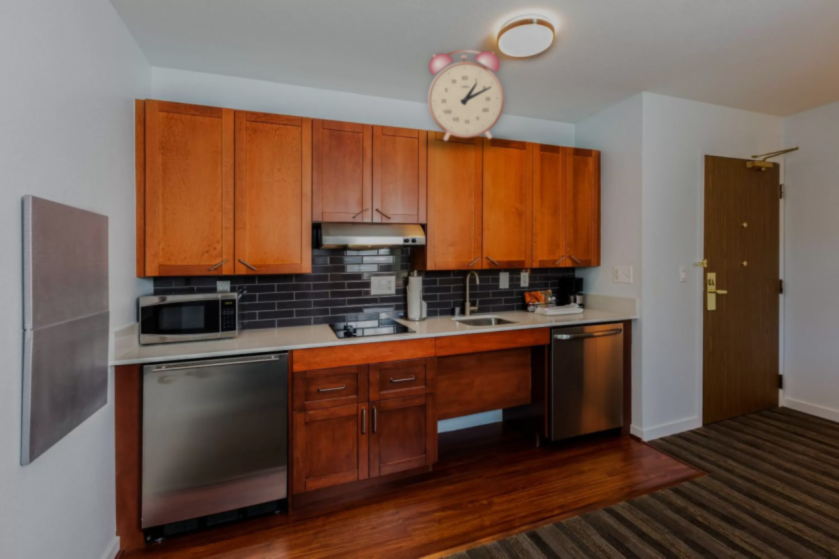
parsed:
1:11
